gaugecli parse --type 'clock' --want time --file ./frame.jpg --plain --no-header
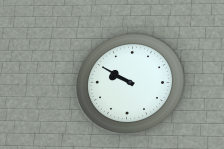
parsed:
9:50
